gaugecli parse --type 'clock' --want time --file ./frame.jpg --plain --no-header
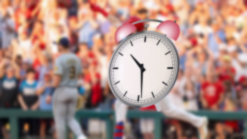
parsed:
10:29
